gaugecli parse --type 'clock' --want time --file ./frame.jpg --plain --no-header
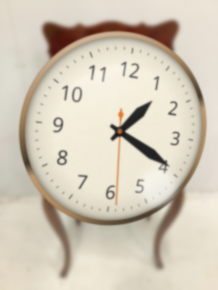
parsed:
1:19:29
